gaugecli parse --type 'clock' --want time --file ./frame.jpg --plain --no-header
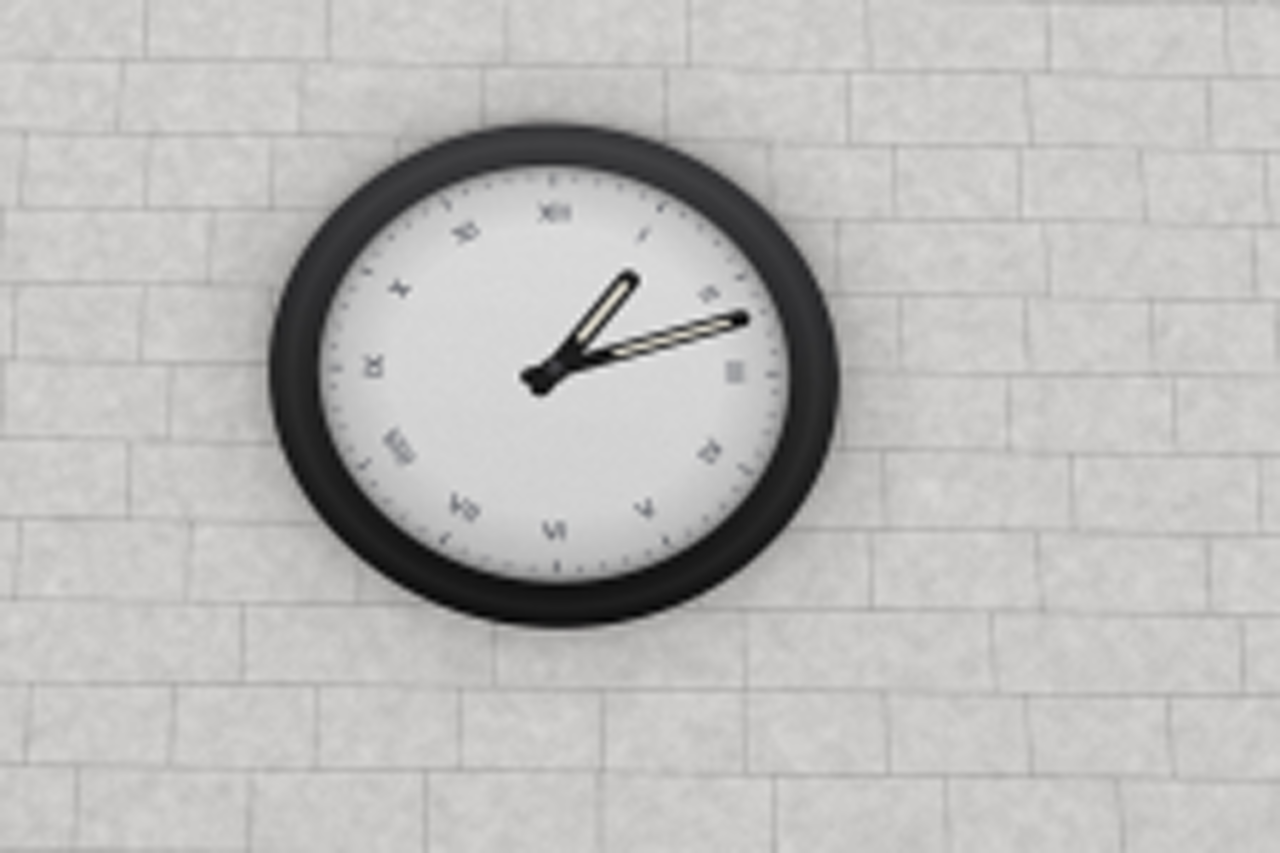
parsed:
1:12
